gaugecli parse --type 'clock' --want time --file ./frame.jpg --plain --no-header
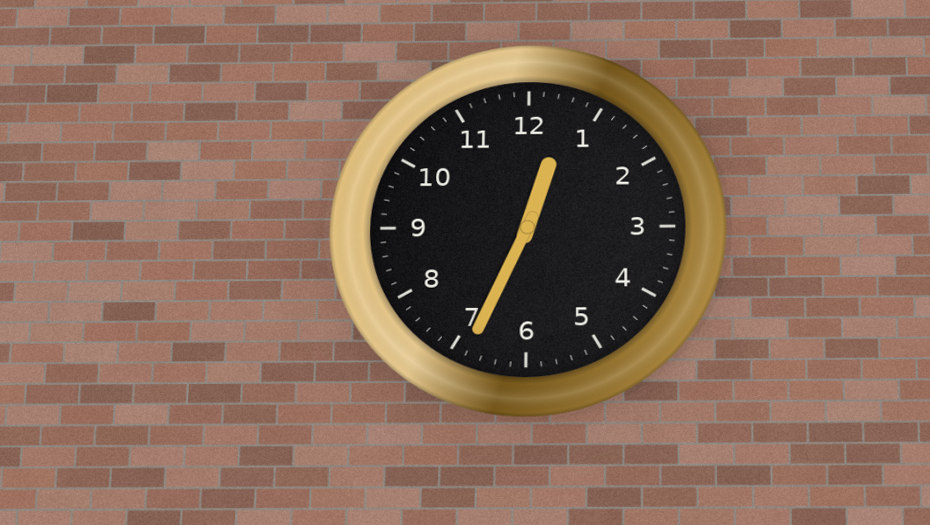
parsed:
12:34
